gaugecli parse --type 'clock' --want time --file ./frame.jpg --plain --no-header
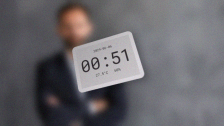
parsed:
0:51
